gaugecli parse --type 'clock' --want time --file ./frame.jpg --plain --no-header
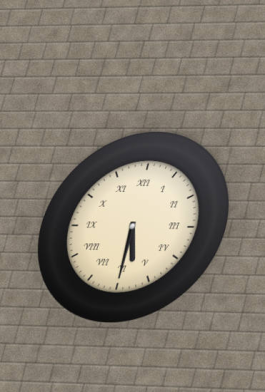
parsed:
5:30
